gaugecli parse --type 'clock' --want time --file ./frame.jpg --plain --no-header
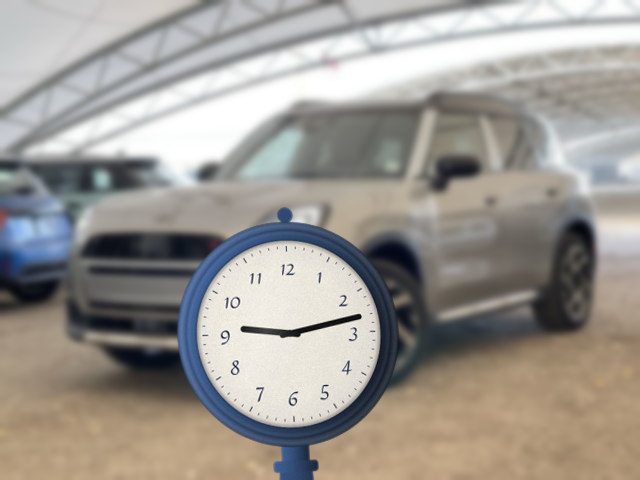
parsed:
9:13
